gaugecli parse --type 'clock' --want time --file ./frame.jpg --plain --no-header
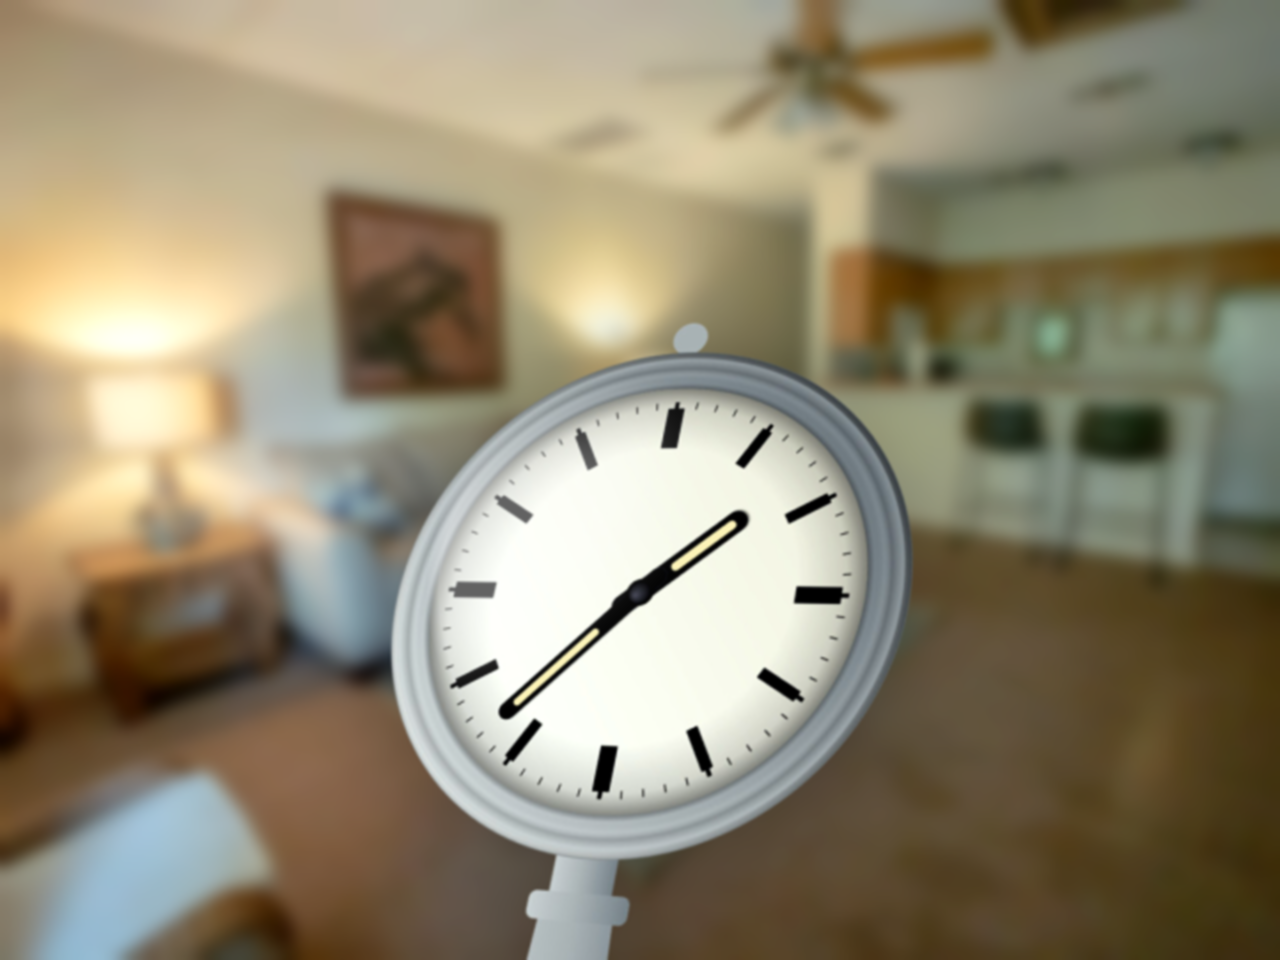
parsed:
1:37
